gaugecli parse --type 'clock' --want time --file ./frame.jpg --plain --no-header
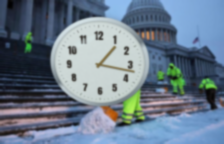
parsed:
1:17
